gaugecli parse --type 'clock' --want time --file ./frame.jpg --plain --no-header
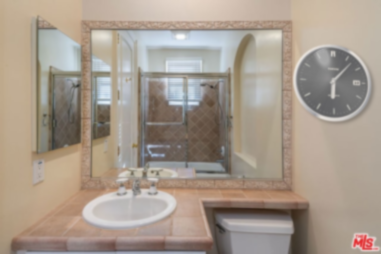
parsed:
6:07
